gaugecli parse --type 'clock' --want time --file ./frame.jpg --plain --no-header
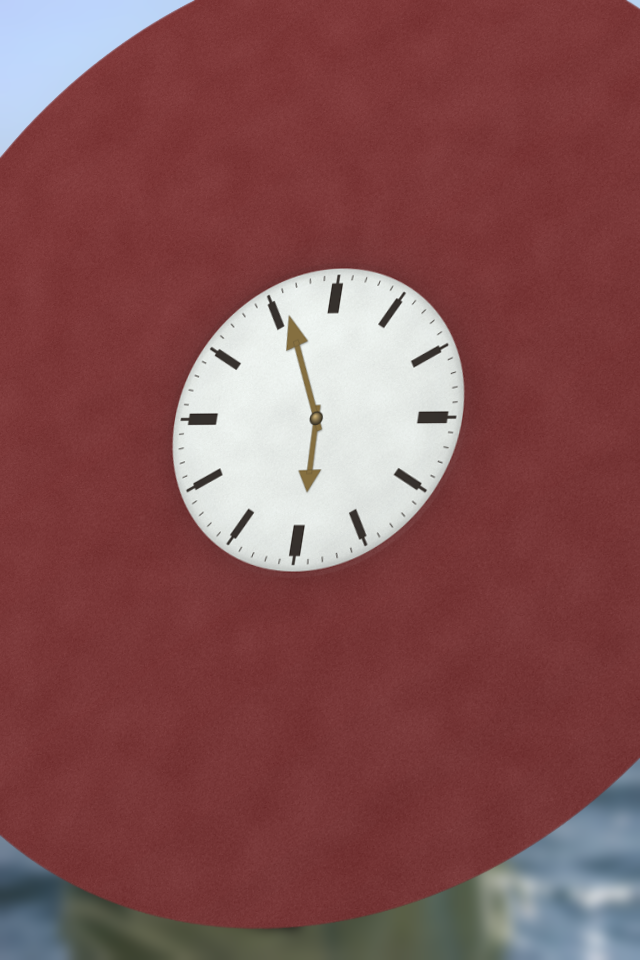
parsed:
5:56
